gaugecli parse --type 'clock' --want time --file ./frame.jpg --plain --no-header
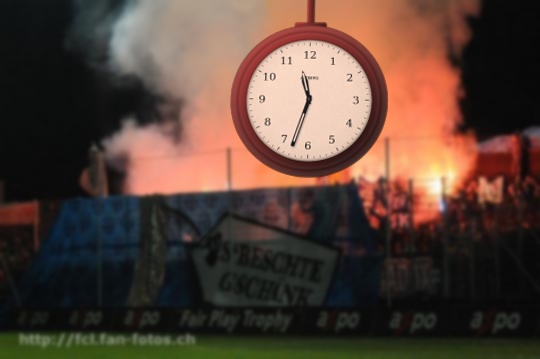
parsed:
11:33
